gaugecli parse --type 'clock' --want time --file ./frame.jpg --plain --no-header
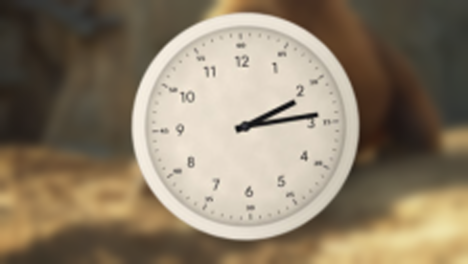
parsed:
2:14
